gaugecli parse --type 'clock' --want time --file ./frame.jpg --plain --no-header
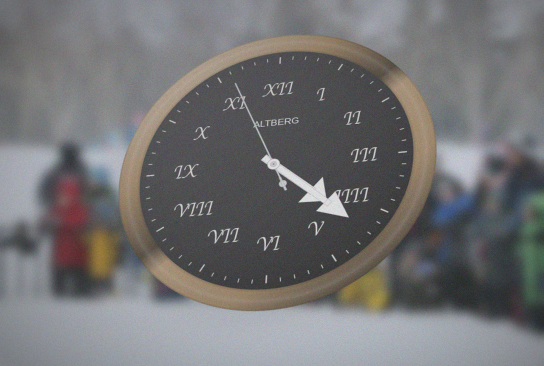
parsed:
4:21:56
